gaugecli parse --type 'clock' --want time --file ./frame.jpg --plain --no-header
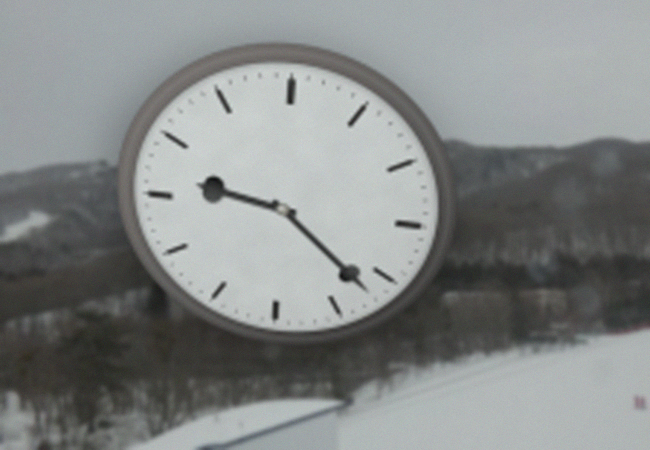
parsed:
9:22
